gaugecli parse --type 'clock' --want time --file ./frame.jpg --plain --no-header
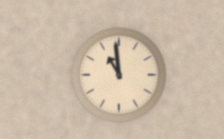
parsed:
10:59
